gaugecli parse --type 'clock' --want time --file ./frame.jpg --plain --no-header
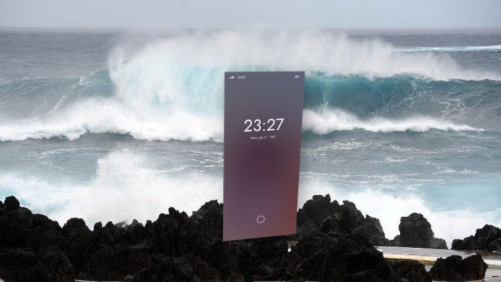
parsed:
23:27
